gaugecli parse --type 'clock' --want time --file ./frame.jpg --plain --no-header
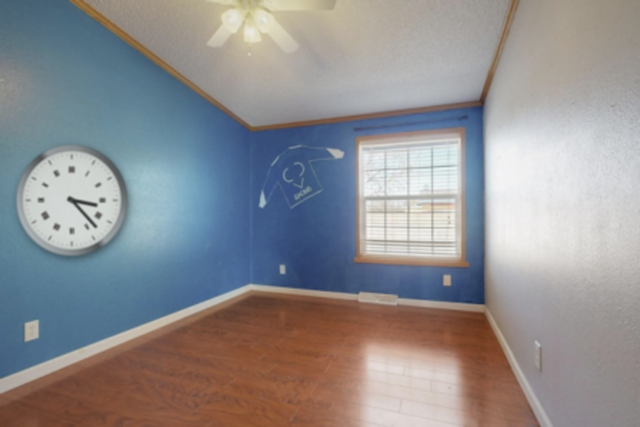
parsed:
3:23
